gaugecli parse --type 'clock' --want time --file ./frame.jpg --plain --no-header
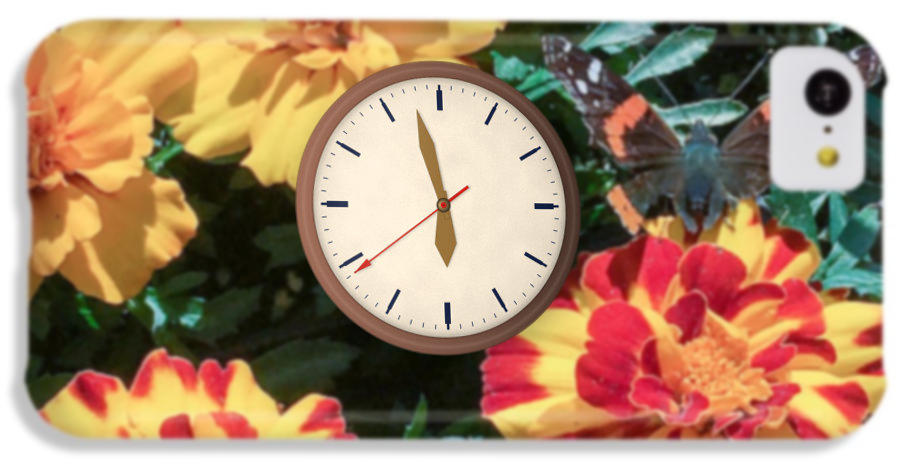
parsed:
5:57:39
